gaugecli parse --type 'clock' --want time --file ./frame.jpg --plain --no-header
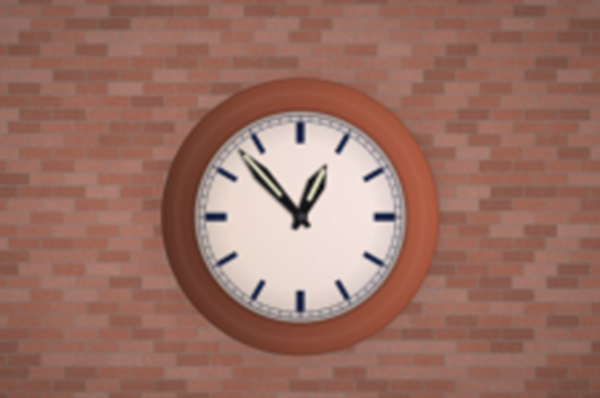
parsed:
12:53
